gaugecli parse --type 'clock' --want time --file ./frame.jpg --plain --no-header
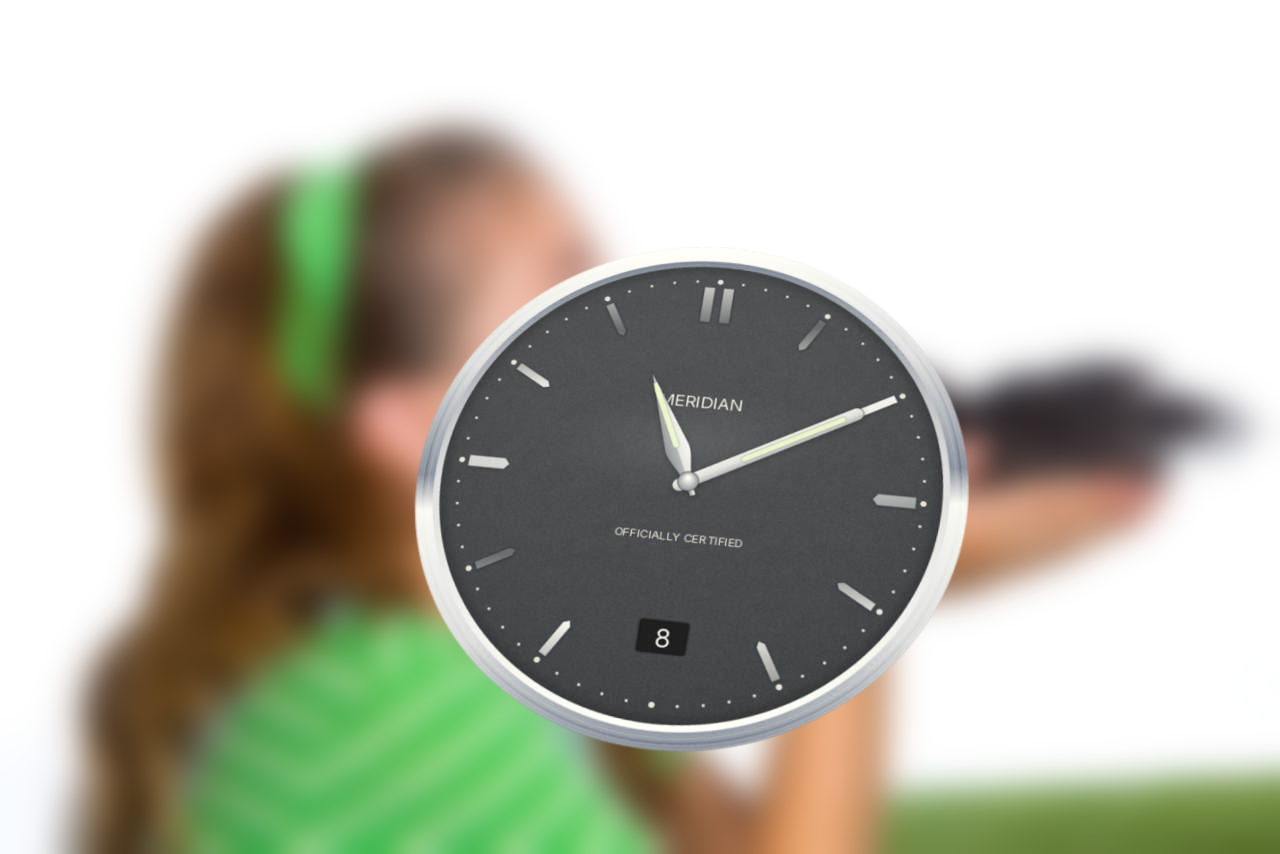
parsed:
11:10
